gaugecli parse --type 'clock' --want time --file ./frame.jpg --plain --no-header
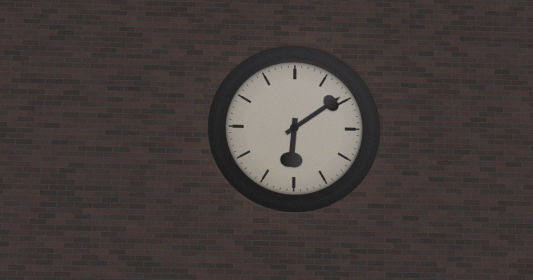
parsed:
6:09
